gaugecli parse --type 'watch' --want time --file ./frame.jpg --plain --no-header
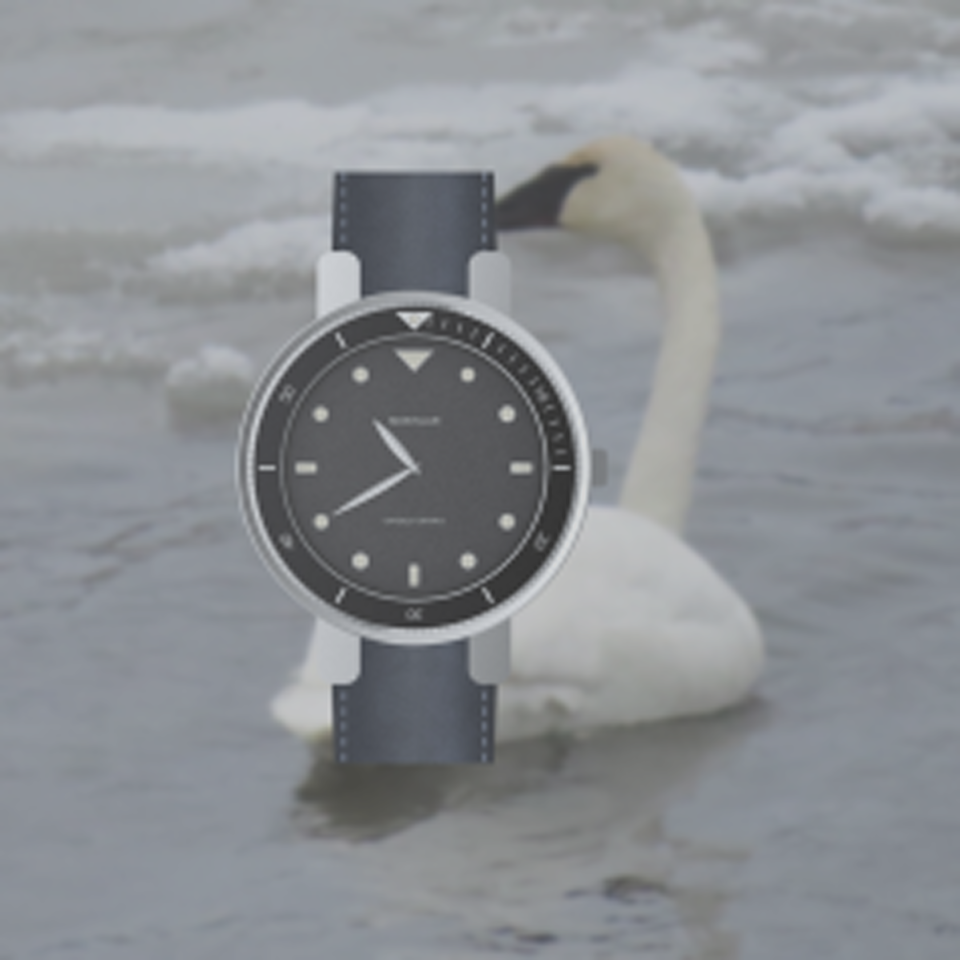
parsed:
10:40
